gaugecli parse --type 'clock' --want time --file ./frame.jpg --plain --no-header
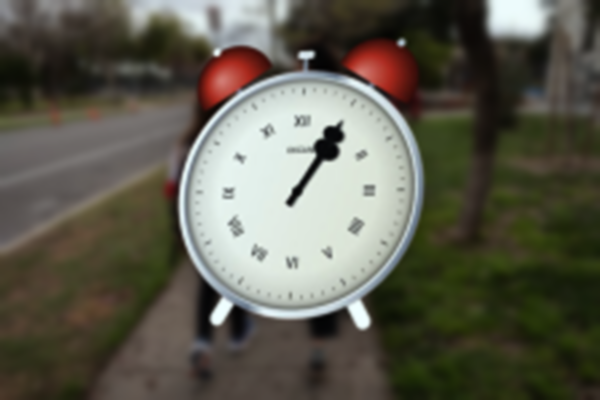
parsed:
1:05
